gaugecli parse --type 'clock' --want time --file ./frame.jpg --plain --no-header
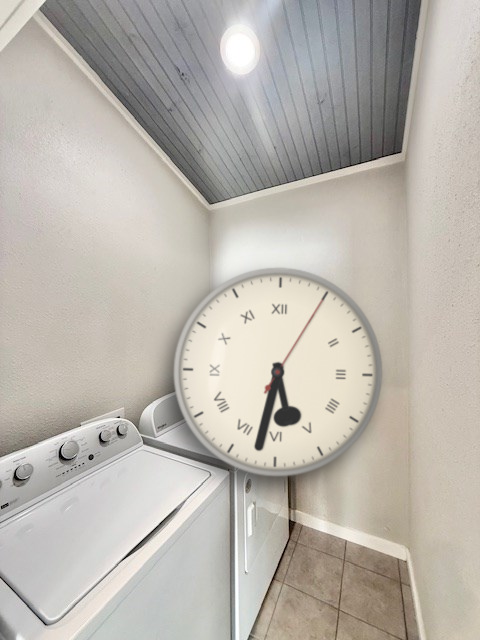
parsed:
5:32:05
